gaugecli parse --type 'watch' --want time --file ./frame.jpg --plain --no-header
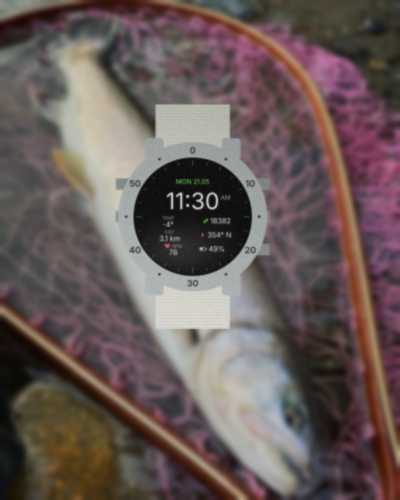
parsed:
11:30
